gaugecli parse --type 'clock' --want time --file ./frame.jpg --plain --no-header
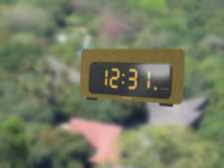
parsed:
12:31
